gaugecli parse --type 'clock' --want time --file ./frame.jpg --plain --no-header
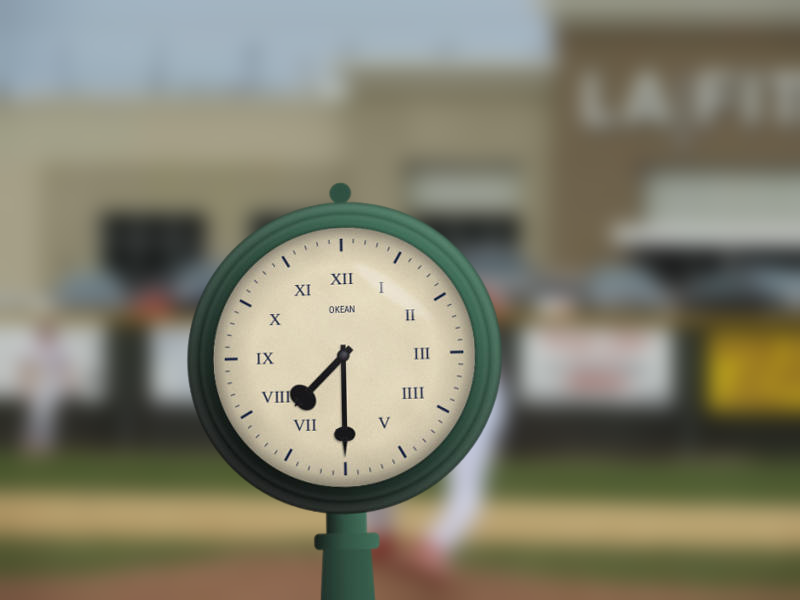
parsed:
7:30
